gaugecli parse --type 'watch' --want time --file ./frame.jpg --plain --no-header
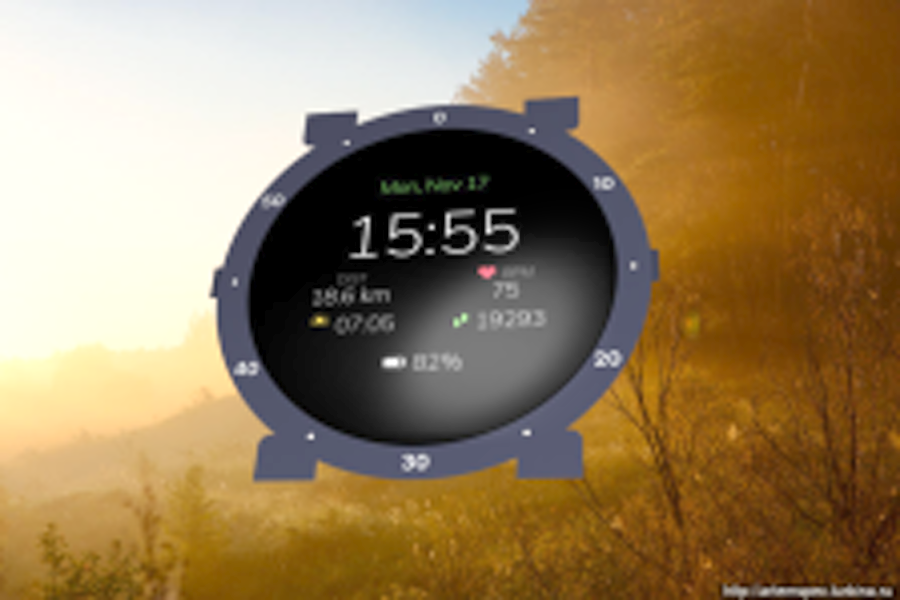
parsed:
15:55
